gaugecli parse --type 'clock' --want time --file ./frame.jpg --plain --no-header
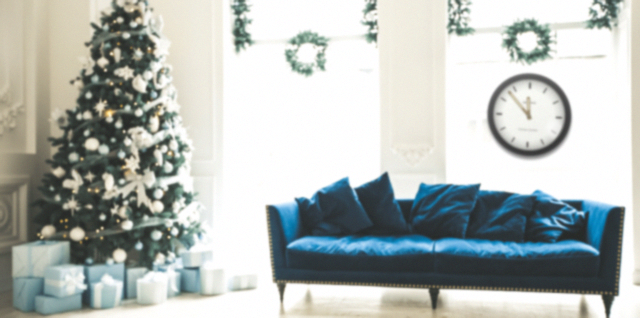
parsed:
11:53
